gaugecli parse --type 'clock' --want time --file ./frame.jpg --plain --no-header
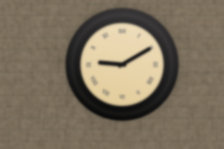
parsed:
9:10
